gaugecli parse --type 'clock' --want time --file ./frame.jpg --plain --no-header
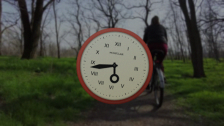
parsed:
5:43
